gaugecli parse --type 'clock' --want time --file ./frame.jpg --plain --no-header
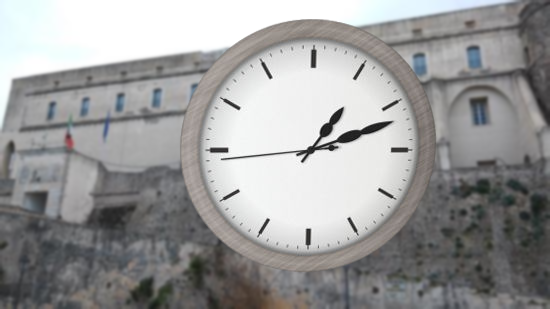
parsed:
1:11:44
